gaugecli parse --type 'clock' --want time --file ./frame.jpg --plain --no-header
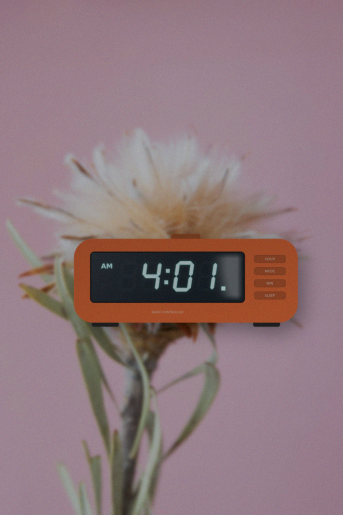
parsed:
4:01
